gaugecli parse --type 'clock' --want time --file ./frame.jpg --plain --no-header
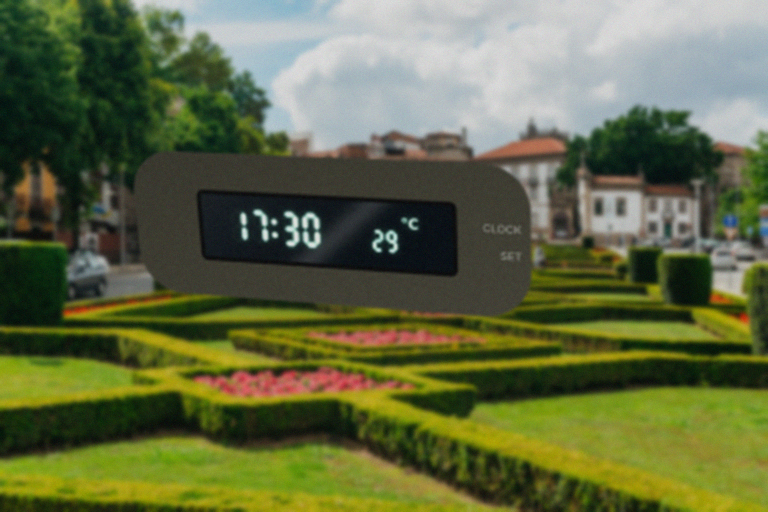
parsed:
17:30
